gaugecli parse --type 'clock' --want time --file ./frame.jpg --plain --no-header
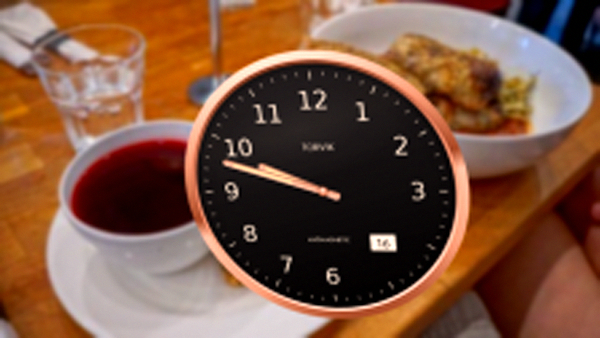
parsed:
9:48
